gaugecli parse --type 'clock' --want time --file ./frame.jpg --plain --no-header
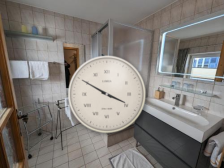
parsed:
3:50
